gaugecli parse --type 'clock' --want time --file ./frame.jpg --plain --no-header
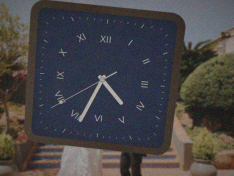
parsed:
4:33:39
